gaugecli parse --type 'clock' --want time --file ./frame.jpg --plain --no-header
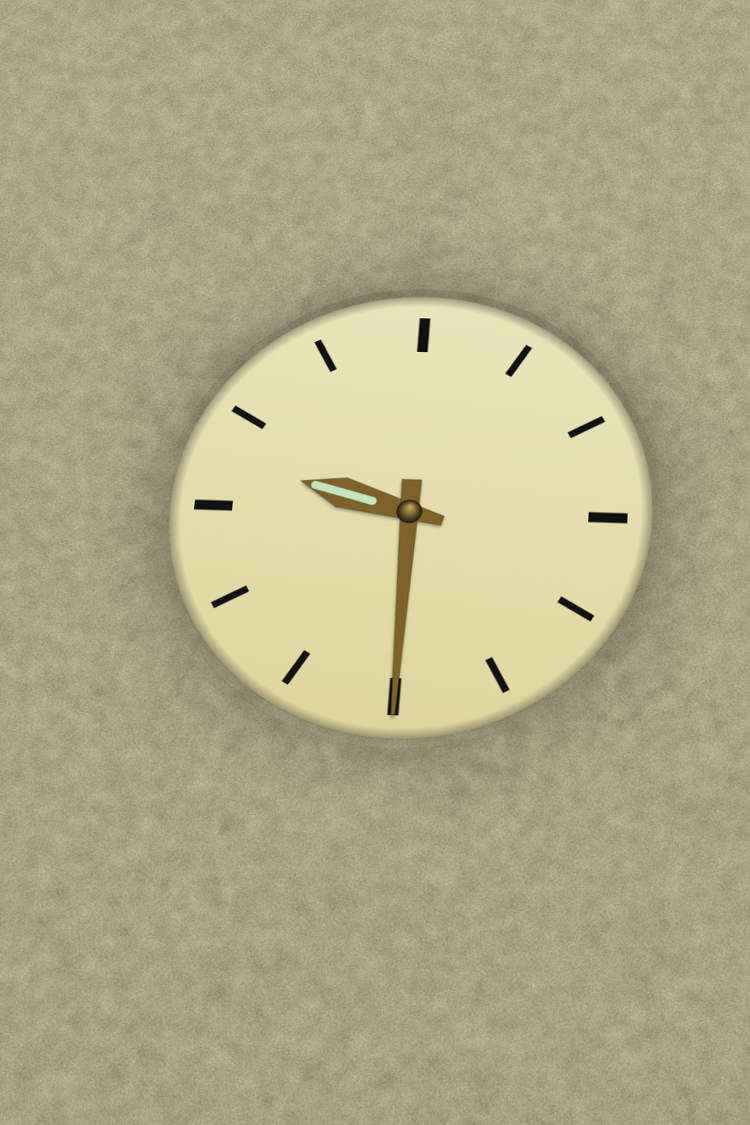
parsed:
9:30
